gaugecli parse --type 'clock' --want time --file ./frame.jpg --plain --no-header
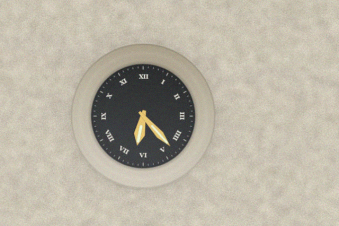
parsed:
6:23
